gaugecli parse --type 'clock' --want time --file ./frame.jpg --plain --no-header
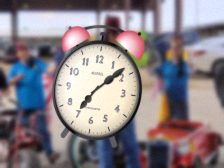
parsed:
7:08
